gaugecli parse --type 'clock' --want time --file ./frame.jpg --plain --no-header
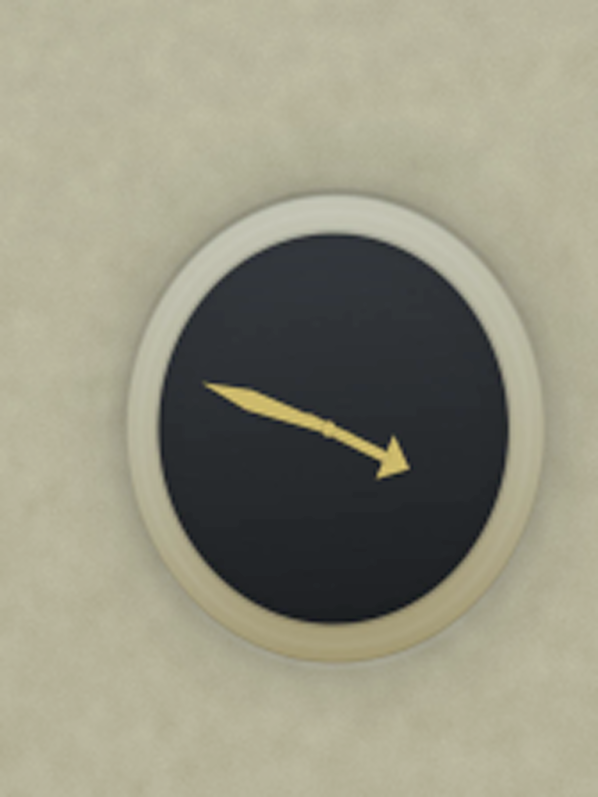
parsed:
3:48
